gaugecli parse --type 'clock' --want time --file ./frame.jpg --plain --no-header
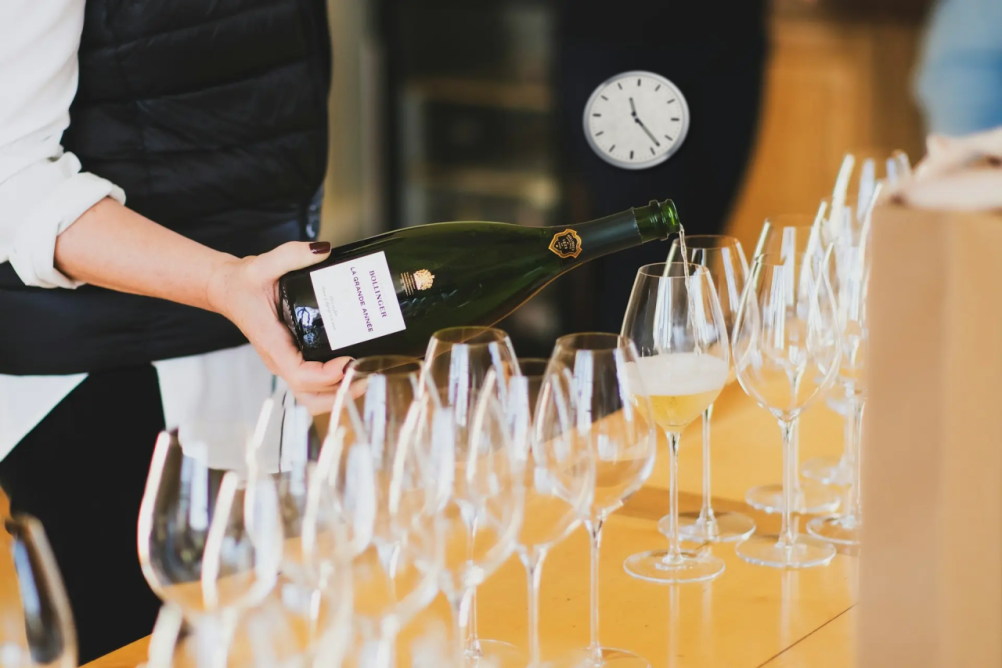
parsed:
11:23
